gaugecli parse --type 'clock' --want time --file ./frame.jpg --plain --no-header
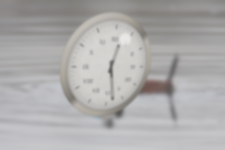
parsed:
12:28
